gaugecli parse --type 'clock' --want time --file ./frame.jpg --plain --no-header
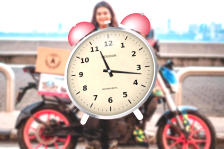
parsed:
11:17
